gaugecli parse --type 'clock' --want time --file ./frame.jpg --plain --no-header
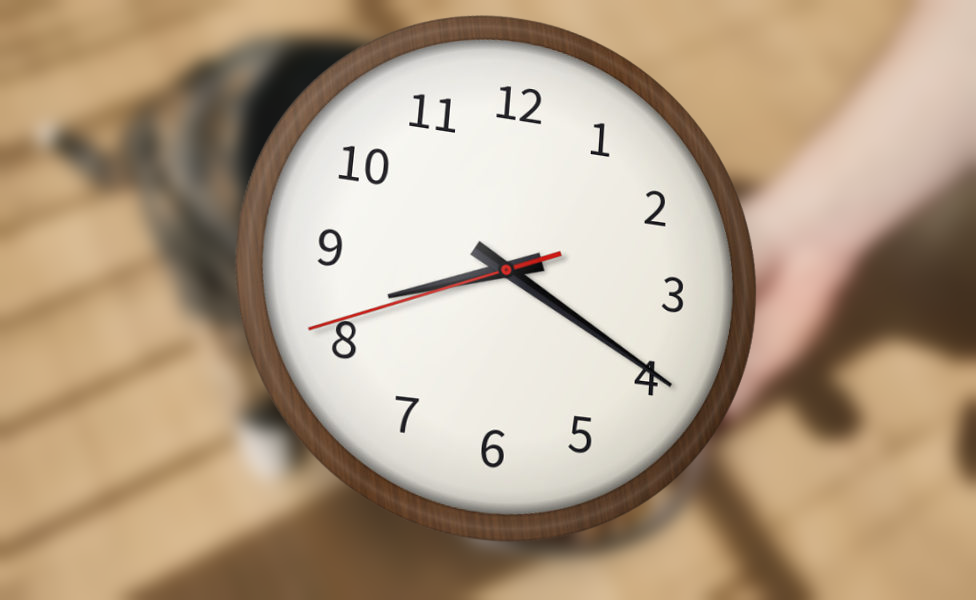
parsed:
8:19:41
